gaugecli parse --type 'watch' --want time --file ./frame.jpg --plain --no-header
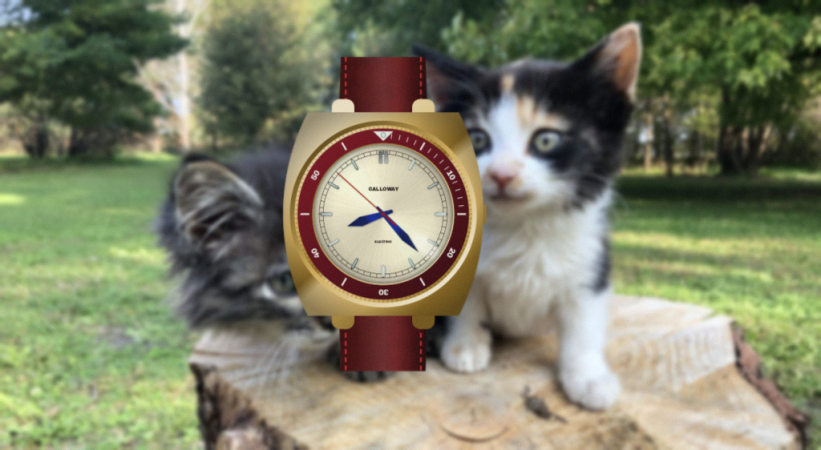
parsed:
8:22:52
